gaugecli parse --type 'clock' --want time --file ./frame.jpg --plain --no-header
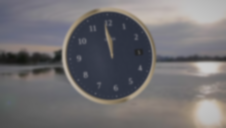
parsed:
11:59
